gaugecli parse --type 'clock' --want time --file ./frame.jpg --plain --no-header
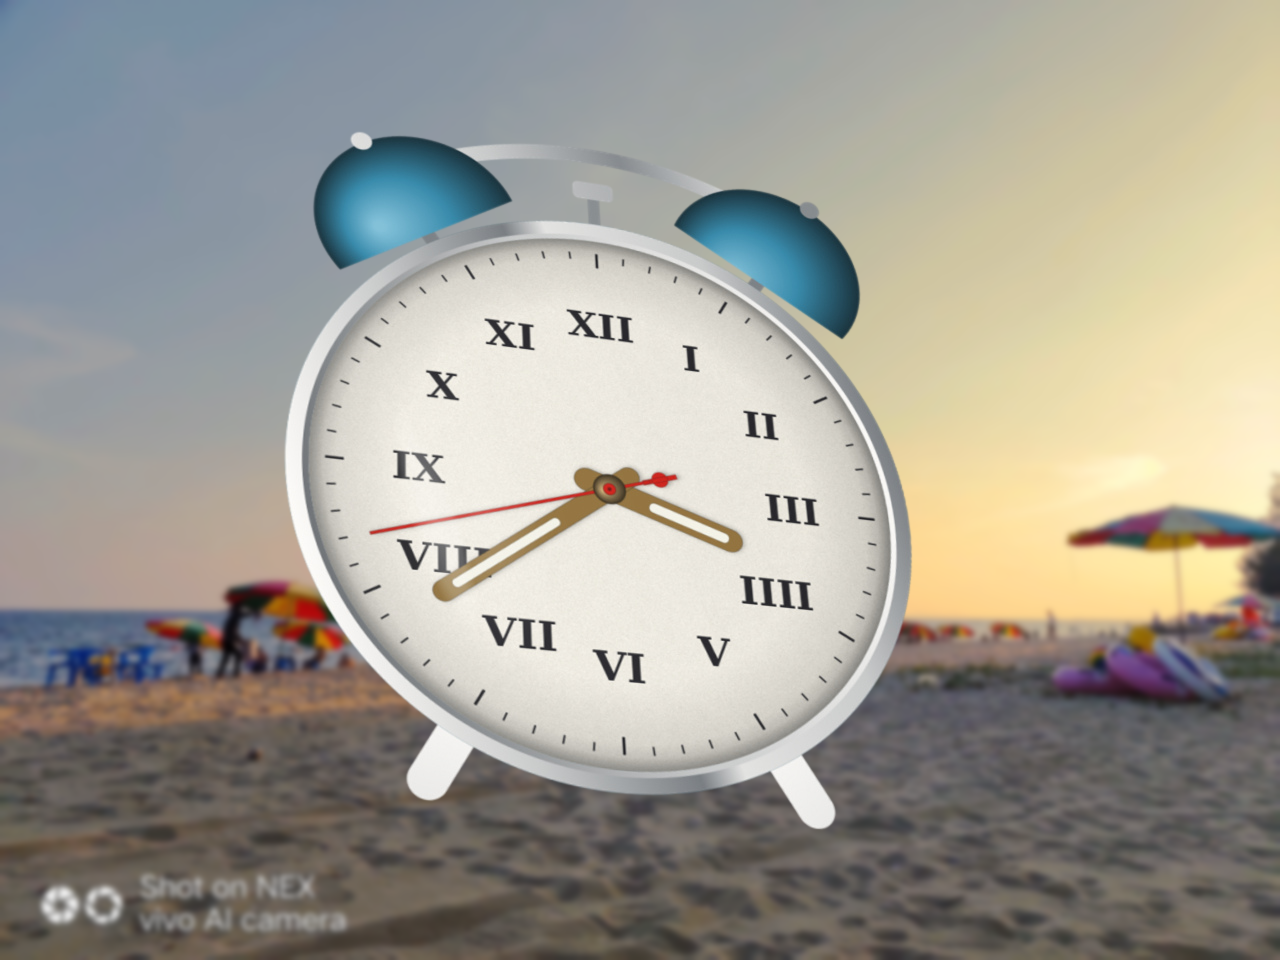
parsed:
3:38:42
